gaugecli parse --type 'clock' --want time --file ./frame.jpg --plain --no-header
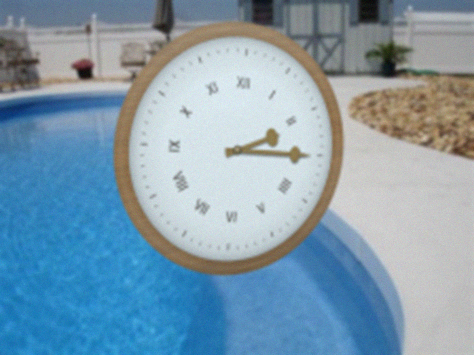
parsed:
2:15
